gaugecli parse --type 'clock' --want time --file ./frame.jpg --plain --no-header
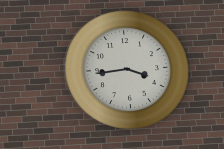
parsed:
3:44
